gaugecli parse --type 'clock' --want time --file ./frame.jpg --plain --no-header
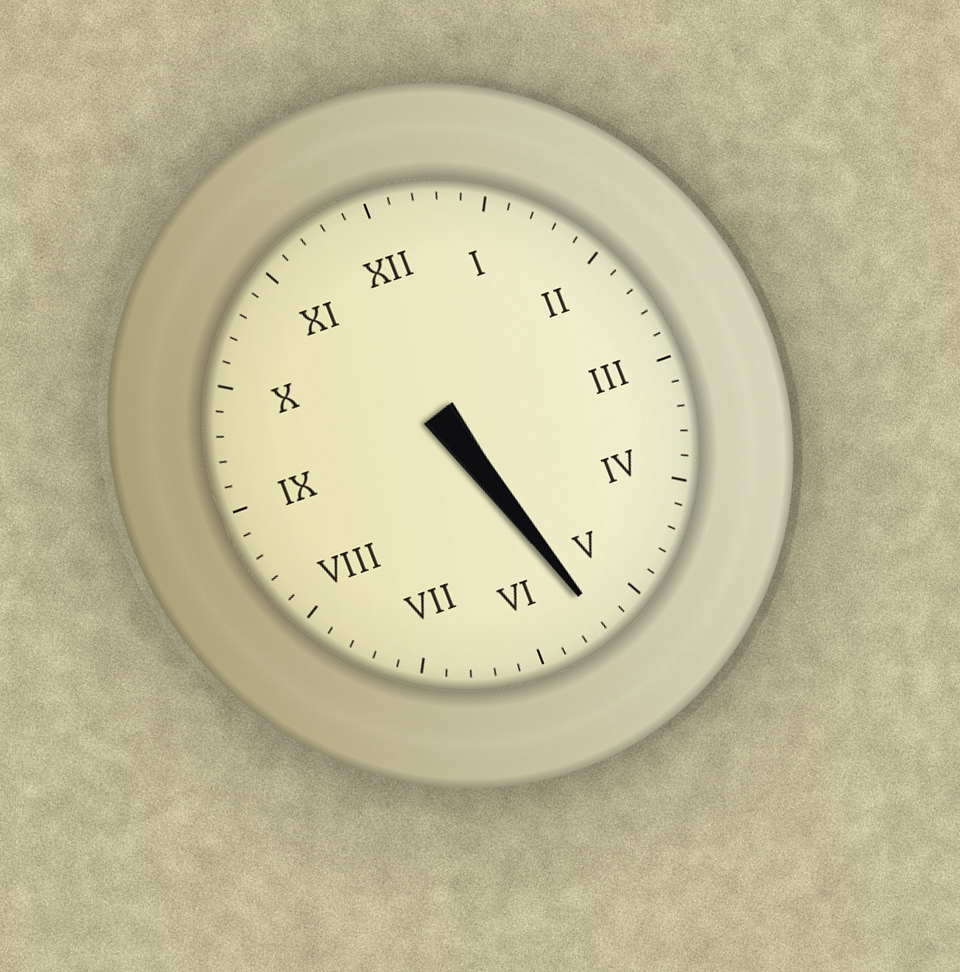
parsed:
5:27
